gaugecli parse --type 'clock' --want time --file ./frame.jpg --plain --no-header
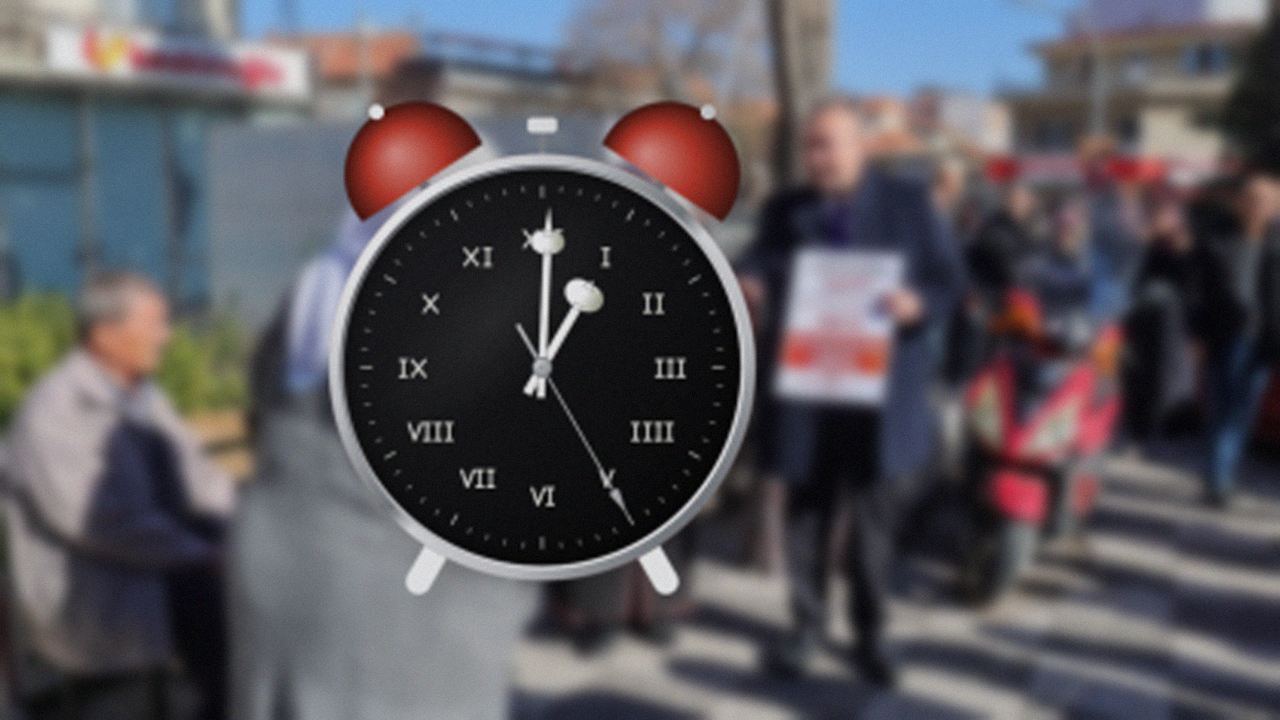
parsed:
1:00:25
